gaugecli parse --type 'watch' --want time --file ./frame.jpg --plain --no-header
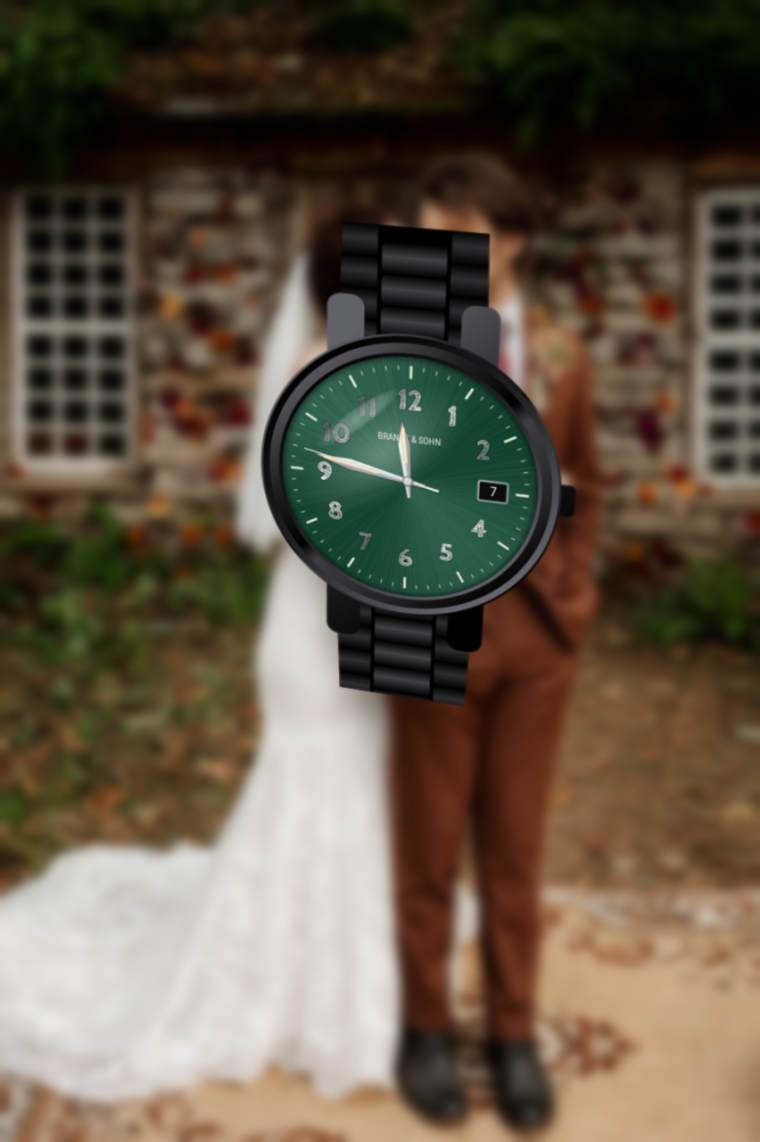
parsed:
11:46:47
